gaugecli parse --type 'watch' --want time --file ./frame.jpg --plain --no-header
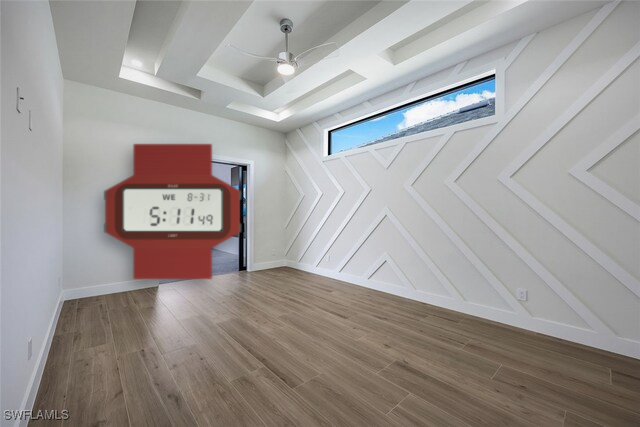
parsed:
5:11:49
